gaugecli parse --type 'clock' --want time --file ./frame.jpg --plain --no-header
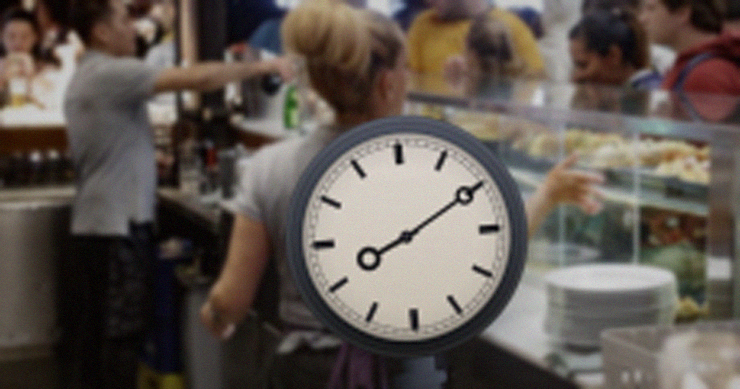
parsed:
8:10
